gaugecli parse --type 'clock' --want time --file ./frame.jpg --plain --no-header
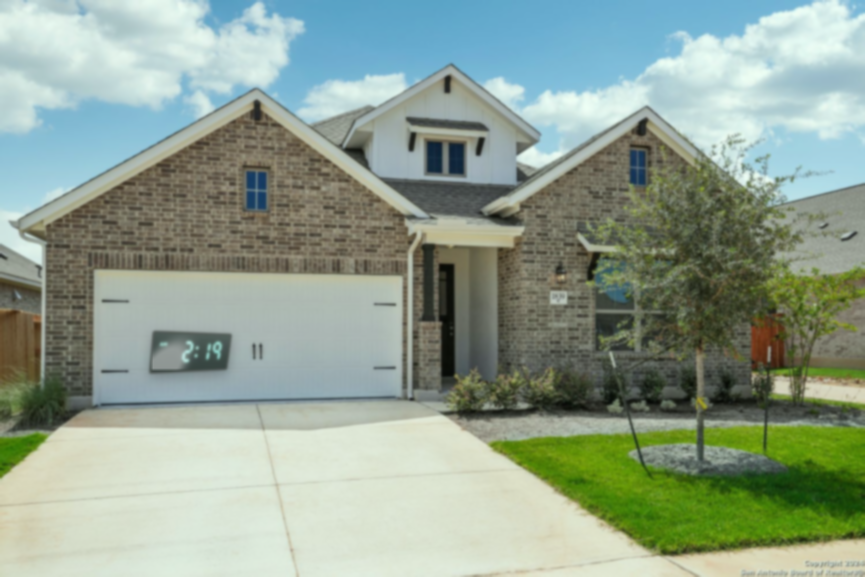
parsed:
2:19
